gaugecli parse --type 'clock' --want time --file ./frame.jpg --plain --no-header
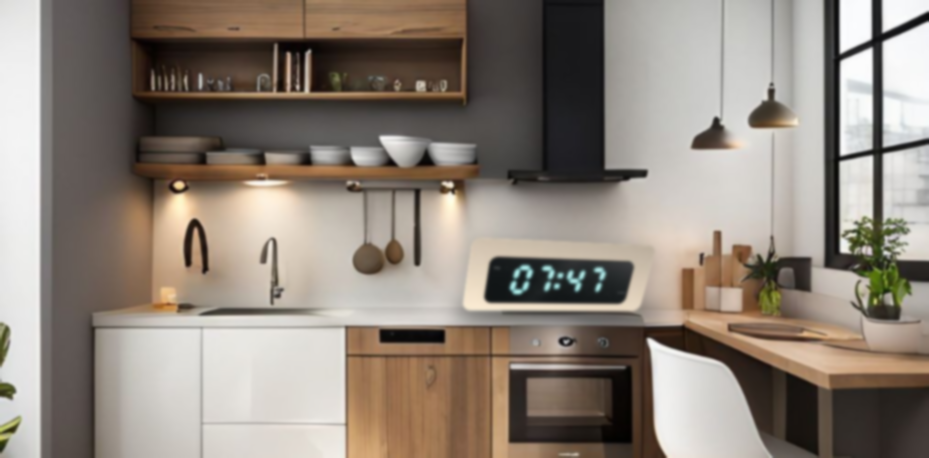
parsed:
7:47
